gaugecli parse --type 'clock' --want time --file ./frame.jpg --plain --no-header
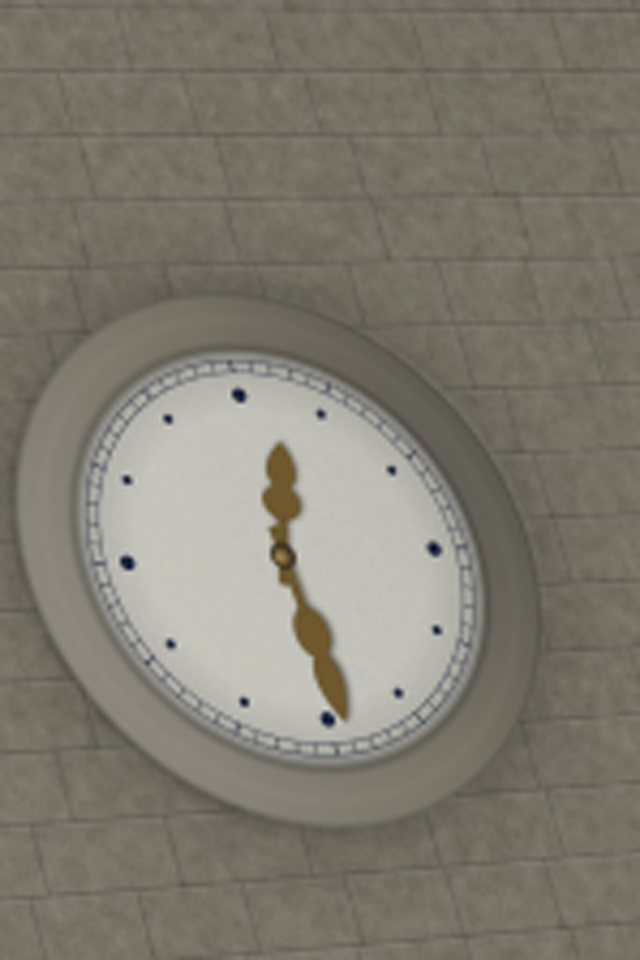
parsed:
12:29
